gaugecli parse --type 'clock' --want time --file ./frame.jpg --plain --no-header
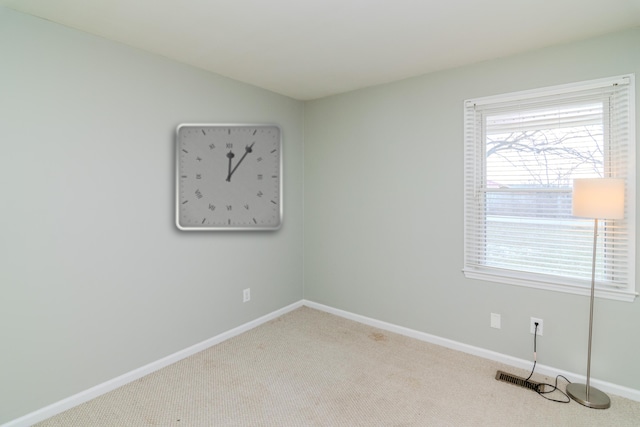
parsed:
12:06
